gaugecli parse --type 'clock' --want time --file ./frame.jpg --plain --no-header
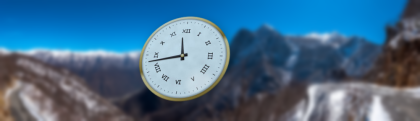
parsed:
11:43
